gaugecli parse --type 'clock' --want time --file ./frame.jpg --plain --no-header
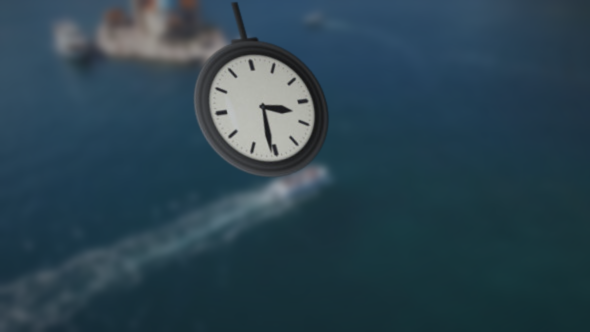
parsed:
3:31
